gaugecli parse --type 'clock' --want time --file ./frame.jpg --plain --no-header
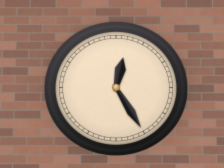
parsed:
12:25
